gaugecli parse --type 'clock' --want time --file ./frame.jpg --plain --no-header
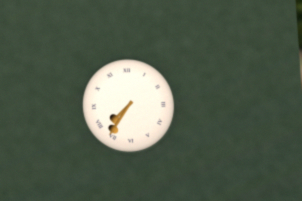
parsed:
7:36
